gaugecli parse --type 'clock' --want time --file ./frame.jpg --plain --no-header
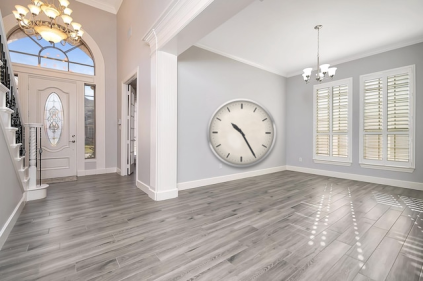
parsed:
10:25
